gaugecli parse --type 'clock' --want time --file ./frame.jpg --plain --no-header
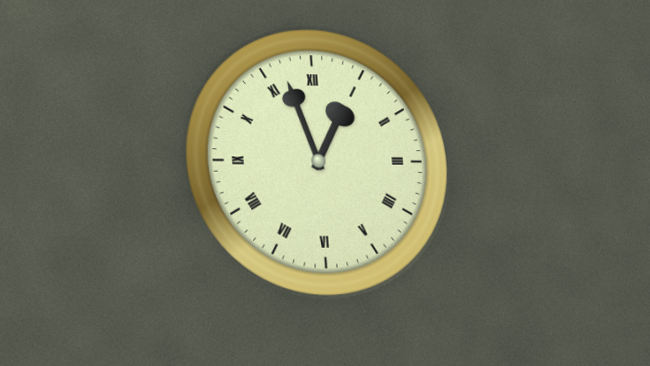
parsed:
12:57
